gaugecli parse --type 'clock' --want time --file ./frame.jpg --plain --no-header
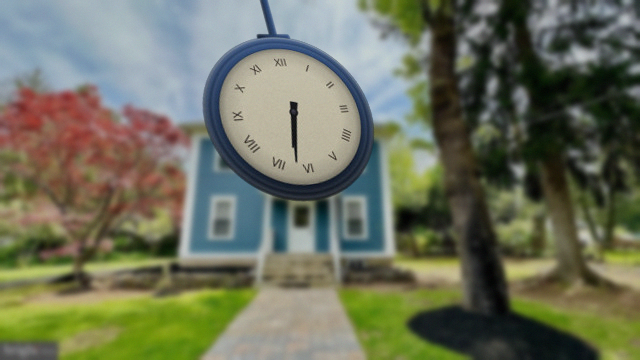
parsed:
6:32
